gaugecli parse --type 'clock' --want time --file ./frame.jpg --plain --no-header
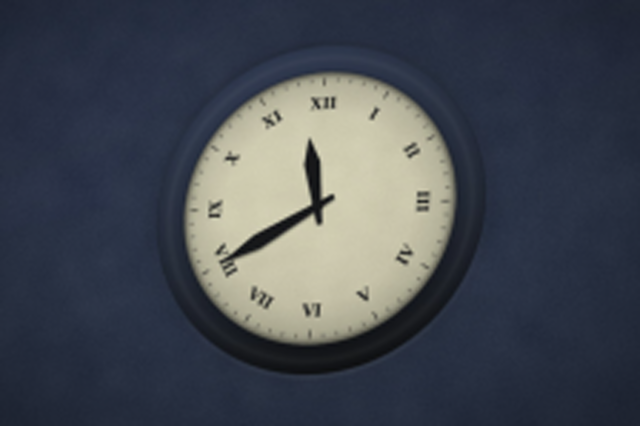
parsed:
11:40
